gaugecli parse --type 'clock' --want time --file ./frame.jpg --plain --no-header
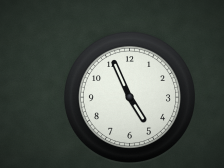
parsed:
4:56
